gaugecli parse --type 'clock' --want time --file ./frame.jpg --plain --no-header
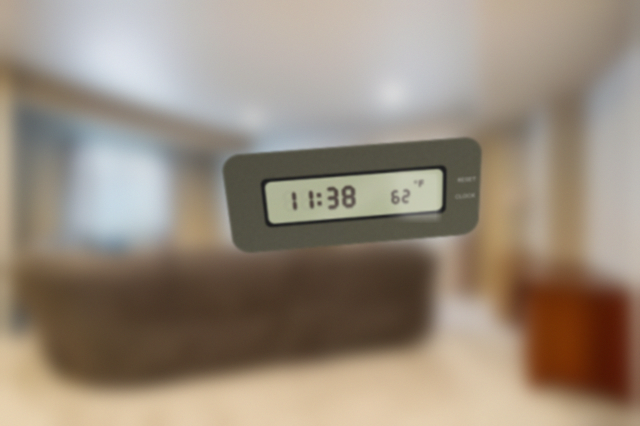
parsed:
11:38
